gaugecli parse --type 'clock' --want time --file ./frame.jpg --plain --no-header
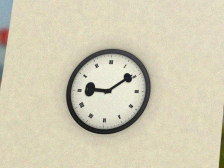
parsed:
9:09
